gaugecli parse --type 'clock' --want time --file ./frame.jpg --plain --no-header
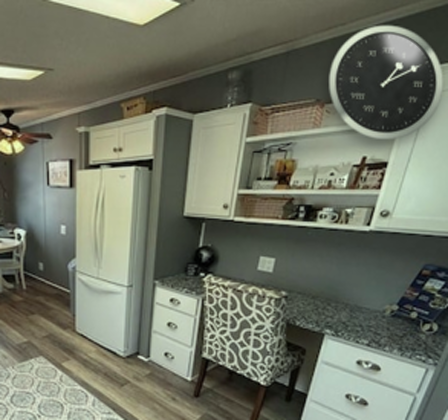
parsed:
1:10
